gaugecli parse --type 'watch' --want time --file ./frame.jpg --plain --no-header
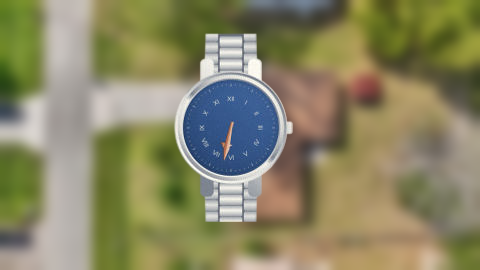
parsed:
6:32
